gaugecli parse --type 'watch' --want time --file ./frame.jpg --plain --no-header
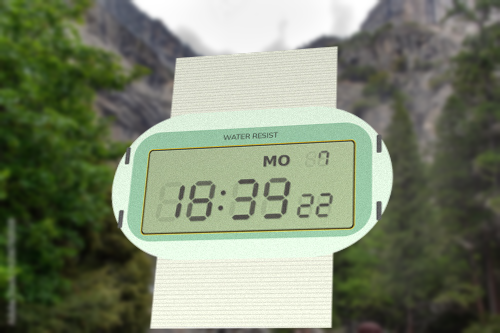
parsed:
18:39:22
